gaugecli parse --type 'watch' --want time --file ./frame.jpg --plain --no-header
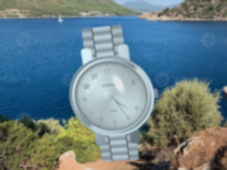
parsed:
4:25
